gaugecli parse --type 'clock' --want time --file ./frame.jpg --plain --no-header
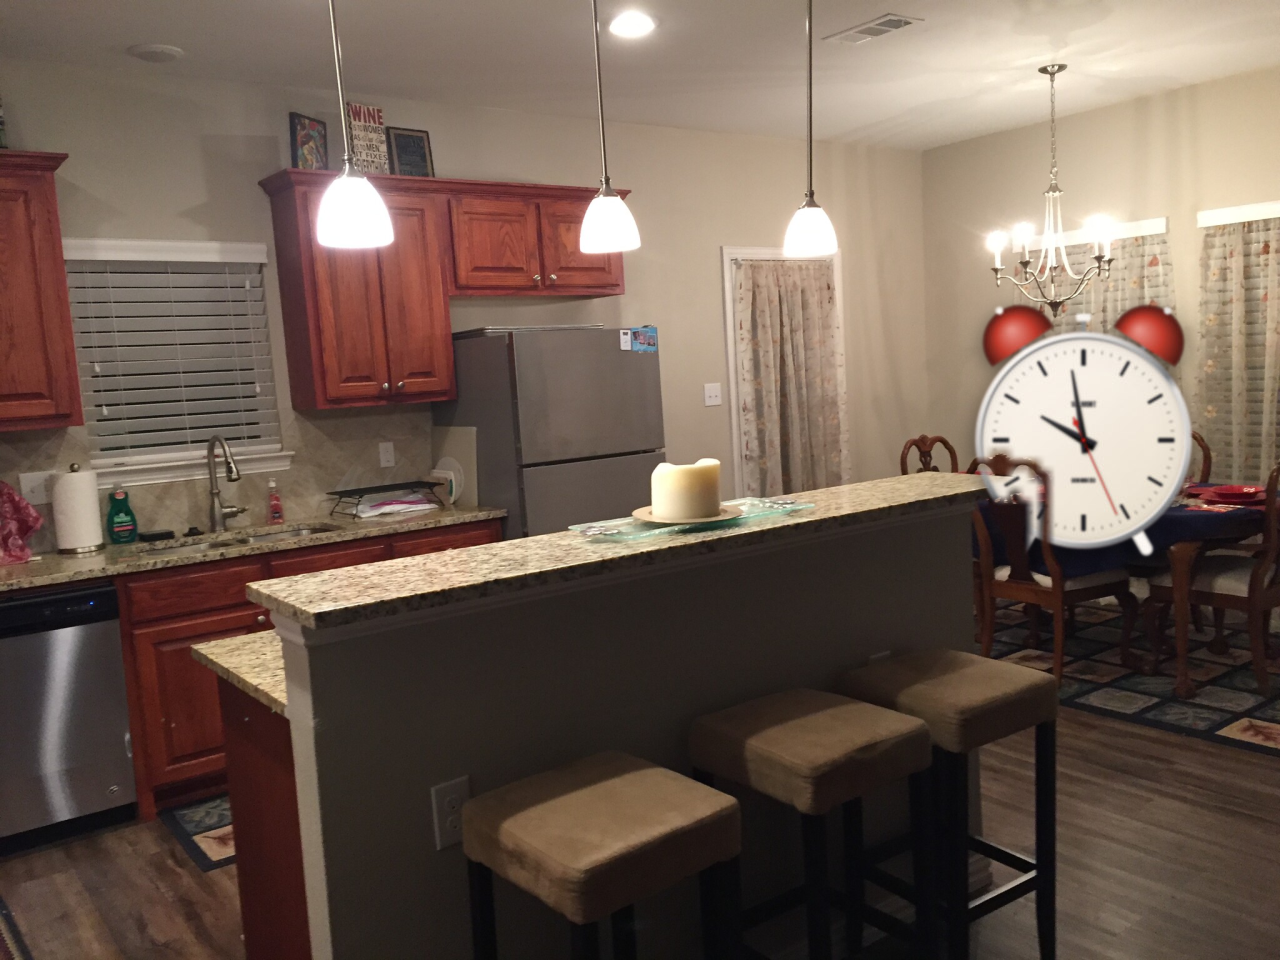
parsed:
9:58:26
